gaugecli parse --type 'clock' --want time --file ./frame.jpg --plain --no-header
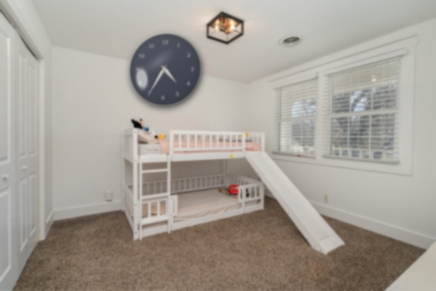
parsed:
4:35
